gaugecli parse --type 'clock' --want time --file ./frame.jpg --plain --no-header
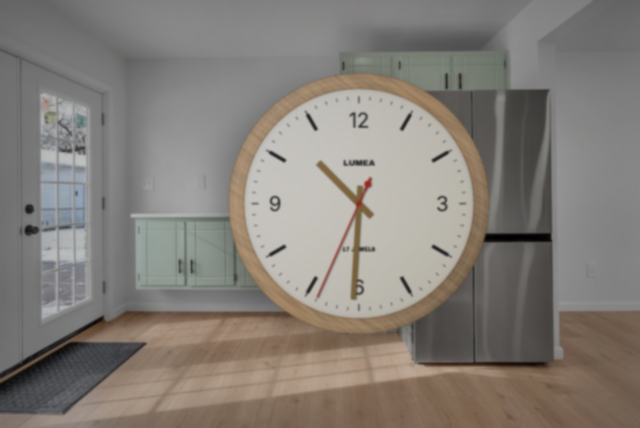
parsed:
10:30:34
